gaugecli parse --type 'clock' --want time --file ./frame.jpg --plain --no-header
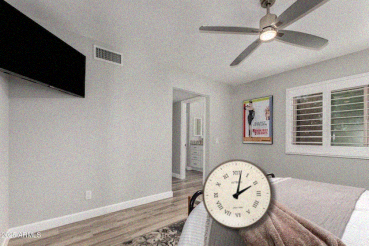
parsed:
2:02
